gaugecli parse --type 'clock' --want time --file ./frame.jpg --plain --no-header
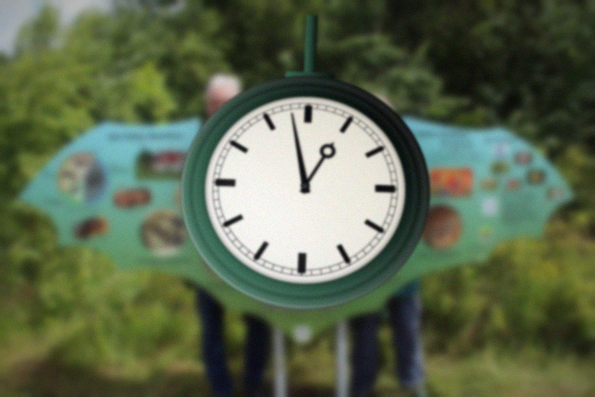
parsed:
12:58
